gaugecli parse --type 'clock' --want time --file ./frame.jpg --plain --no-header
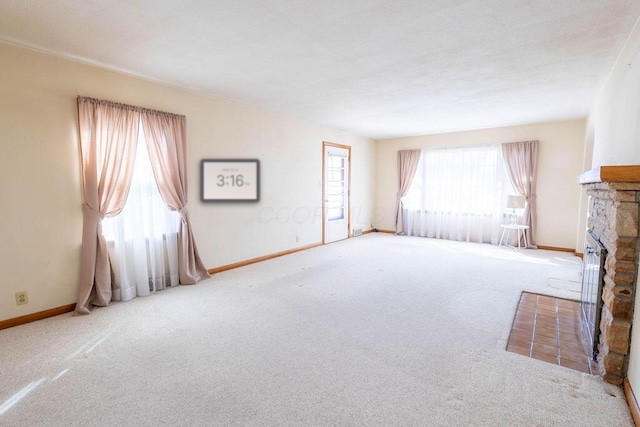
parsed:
3:16
